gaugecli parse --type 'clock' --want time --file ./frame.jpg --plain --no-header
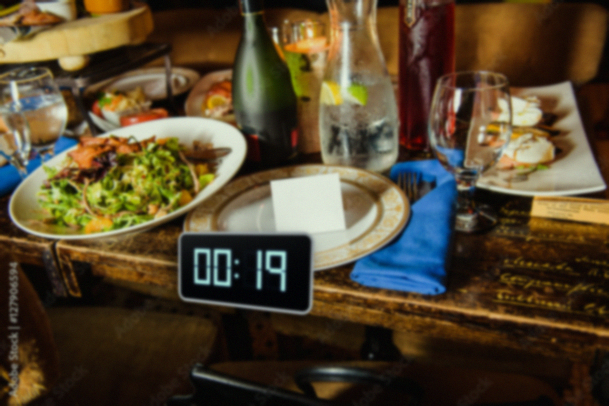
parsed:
0:19
